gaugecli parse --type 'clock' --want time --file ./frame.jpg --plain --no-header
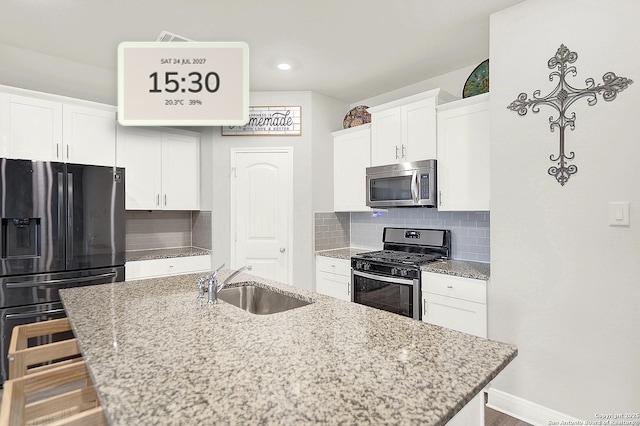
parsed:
15:30
